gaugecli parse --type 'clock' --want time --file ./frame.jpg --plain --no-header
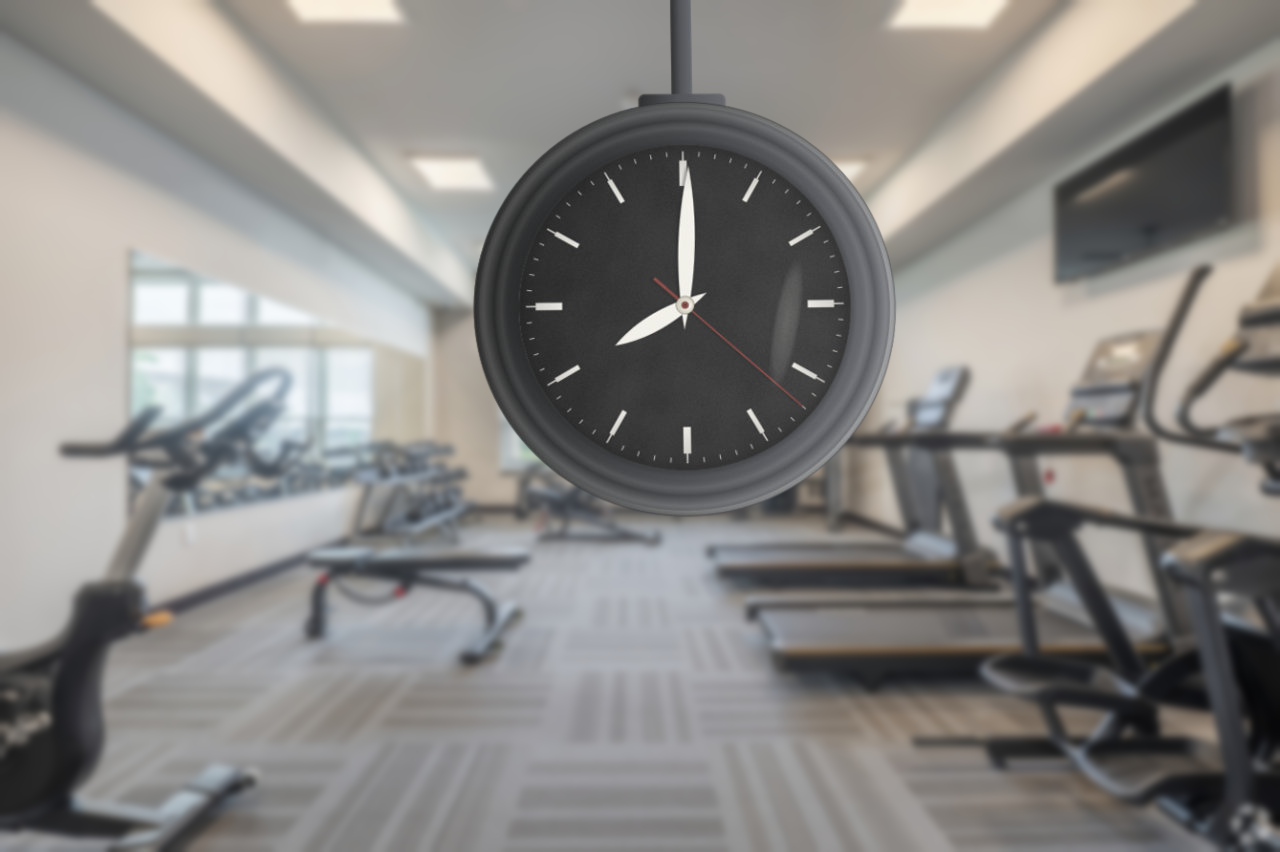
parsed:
8:00:22
